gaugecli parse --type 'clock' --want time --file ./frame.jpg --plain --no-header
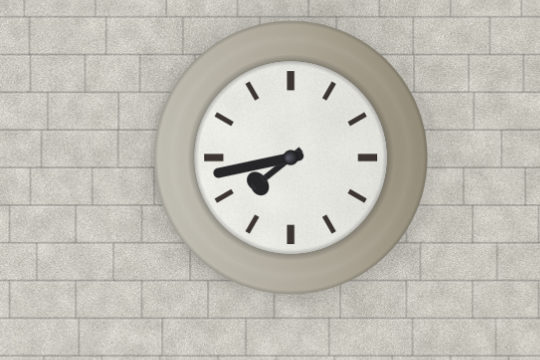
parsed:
7:43
